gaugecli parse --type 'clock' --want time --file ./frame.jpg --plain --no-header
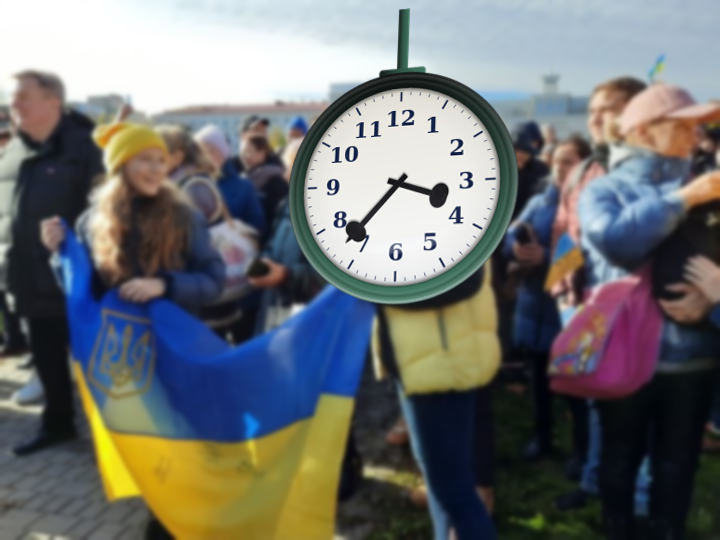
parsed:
3:37
